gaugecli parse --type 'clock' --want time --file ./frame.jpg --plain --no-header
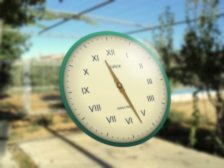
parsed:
11:27
